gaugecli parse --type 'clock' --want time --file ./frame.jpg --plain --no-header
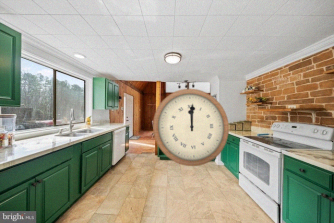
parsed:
12:01
